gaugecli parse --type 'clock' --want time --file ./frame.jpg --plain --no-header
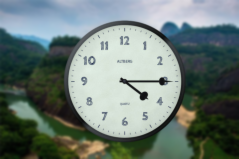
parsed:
4:15
